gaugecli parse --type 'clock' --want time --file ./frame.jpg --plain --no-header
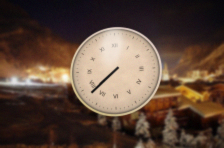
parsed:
7:38
